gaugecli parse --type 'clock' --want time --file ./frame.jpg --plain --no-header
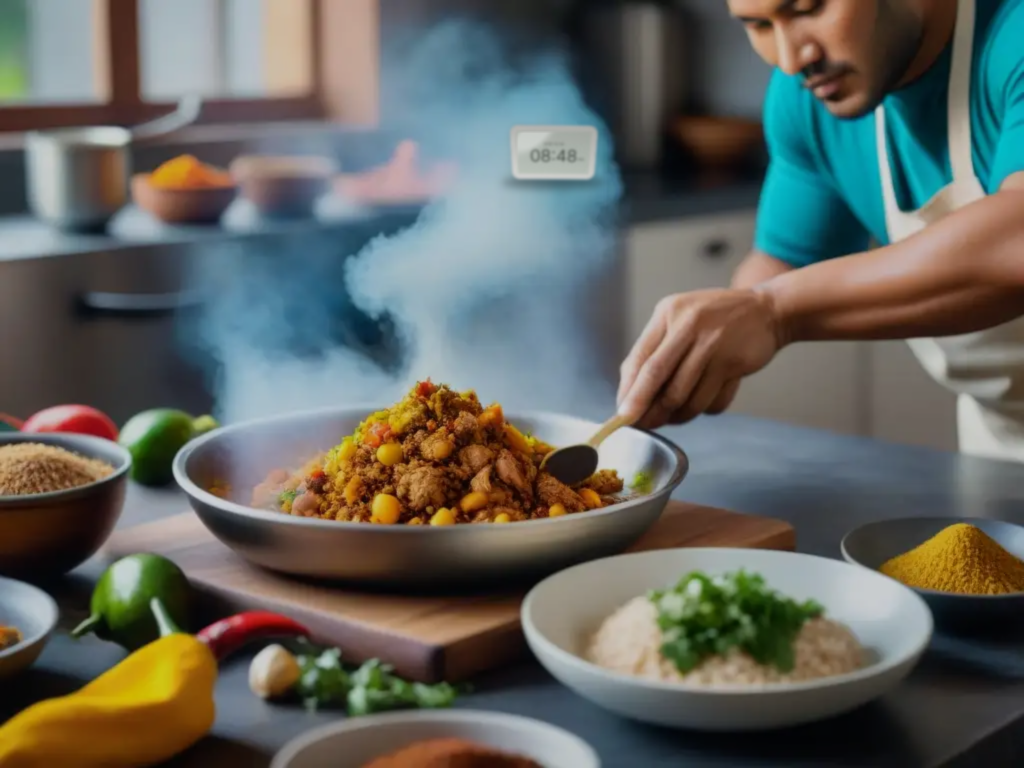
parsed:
8:48
